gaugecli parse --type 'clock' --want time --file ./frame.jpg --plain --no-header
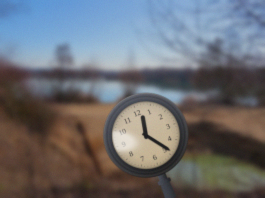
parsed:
12:24
